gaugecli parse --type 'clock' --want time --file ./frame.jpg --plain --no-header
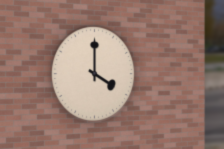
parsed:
4:00
